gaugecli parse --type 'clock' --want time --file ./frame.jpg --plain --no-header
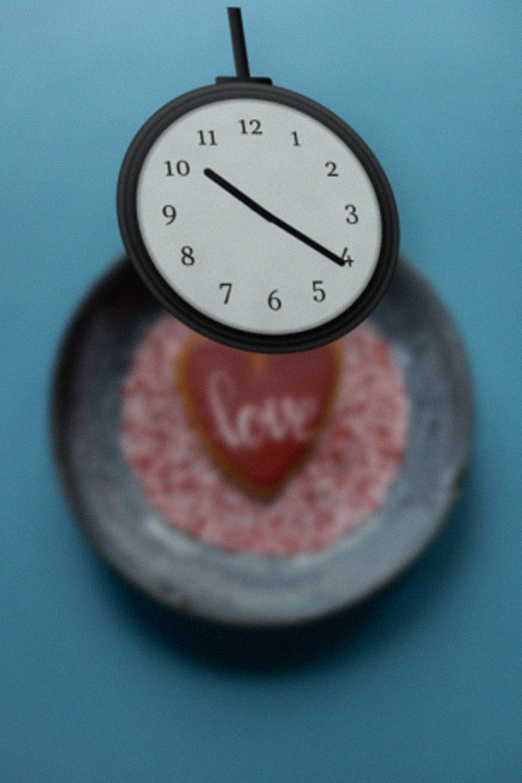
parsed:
10:21
